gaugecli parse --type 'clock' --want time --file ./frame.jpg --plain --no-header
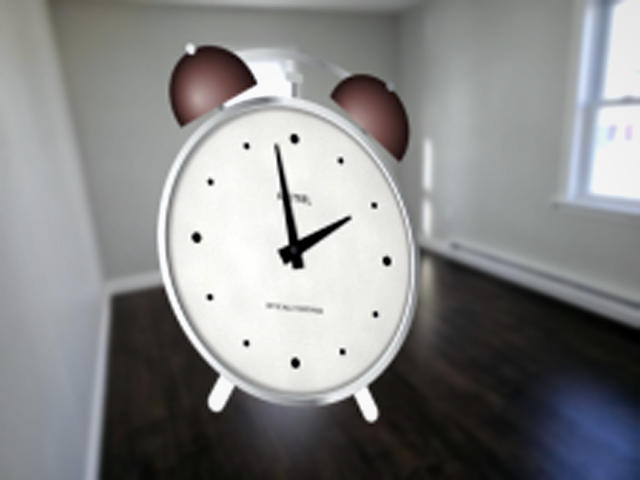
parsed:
1:58
